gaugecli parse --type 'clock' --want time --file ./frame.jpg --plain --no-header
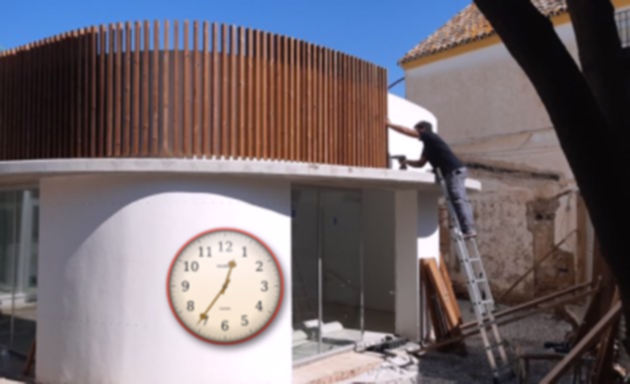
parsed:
12:36
